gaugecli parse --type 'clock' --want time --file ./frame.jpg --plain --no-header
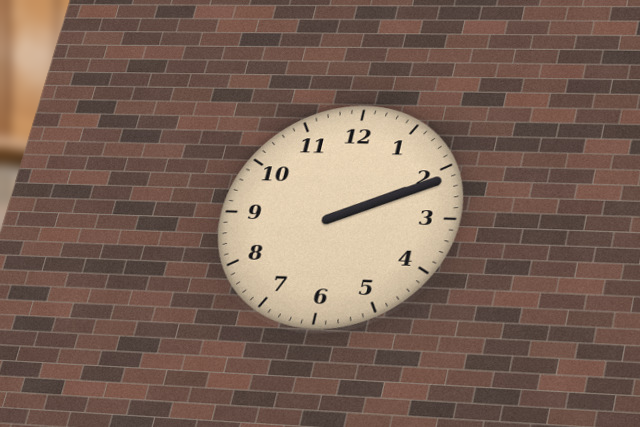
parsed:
2:11
